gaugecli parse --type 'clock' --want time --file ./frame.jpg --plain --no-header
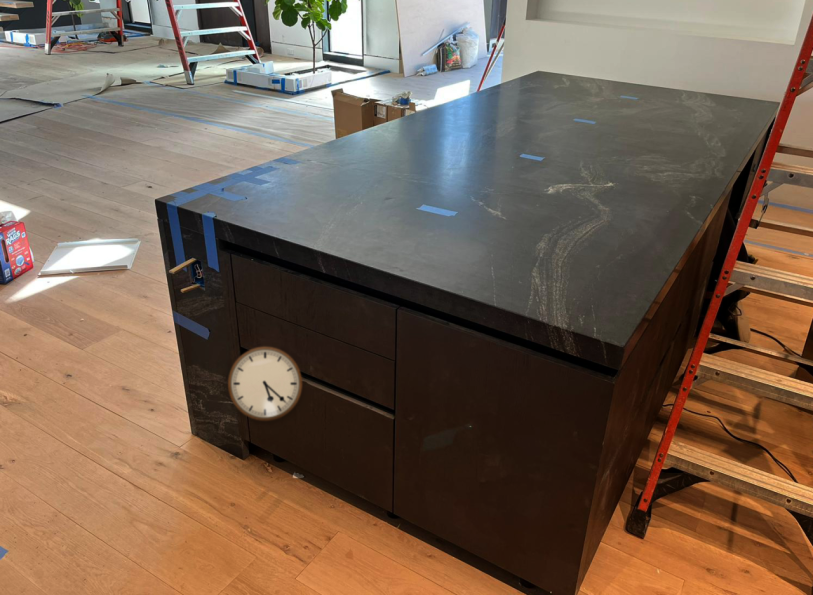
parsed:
5:22
